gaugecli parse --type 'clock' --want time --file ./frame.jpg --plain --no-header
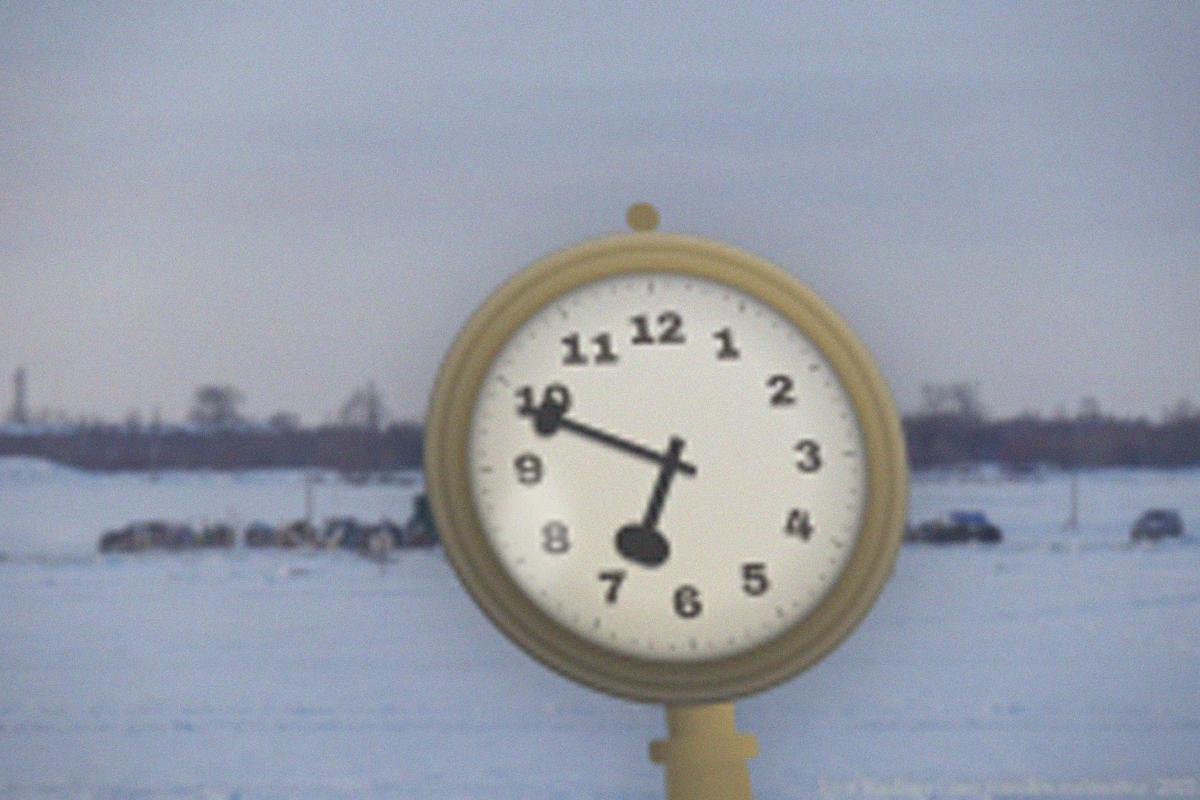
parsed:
6:49
